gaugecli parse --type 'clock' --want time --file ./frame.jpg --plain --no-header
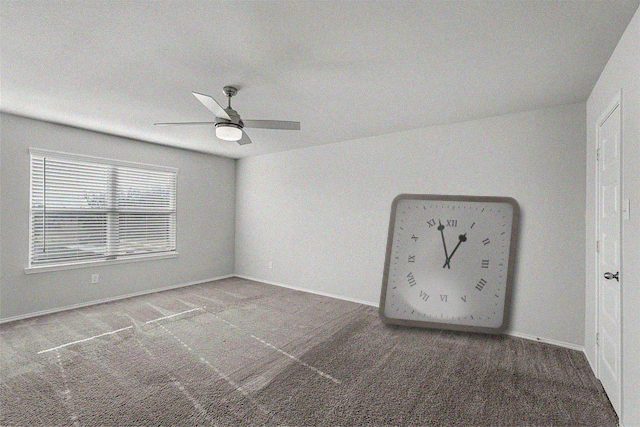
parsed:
12:57
